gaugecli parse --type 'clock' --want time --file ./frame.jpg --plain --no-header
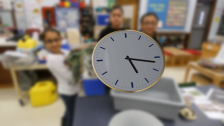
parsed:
5:17
